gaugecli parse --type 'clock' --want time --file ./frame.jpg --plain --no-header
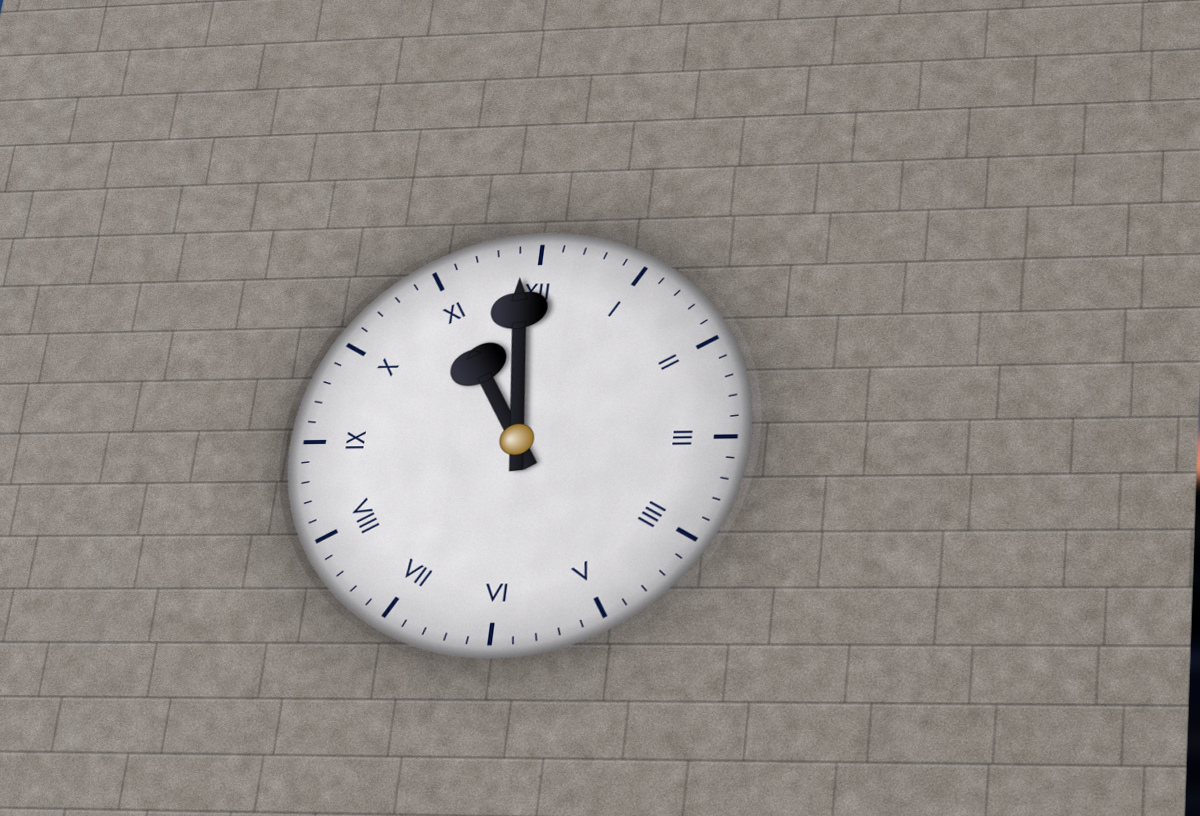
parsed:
10:59
